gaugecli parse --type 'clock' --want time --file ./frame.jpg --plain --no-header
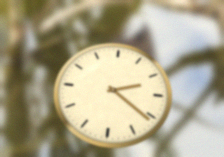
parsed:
2:21
